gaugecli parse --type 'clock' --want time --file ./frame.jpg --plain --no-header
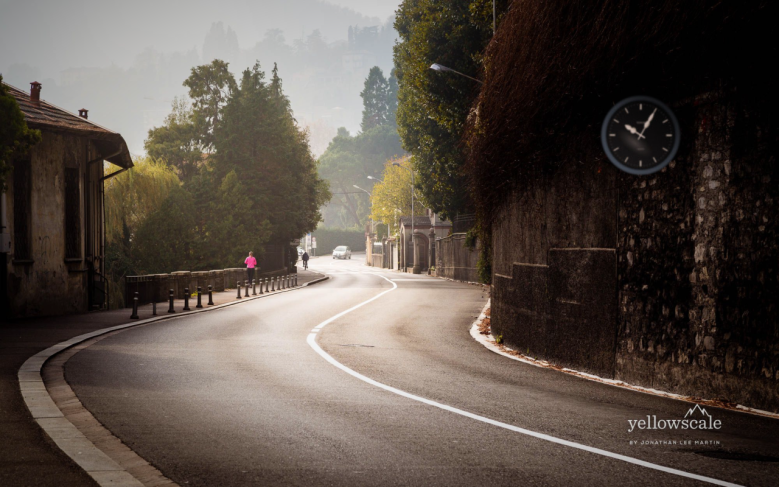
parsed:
10:05
